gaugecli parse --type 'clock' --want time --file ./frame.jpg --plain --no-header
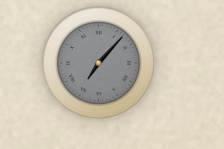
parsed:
7:07
